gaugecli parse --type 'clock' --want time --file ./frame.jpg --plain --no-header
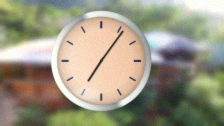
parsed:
7:06
